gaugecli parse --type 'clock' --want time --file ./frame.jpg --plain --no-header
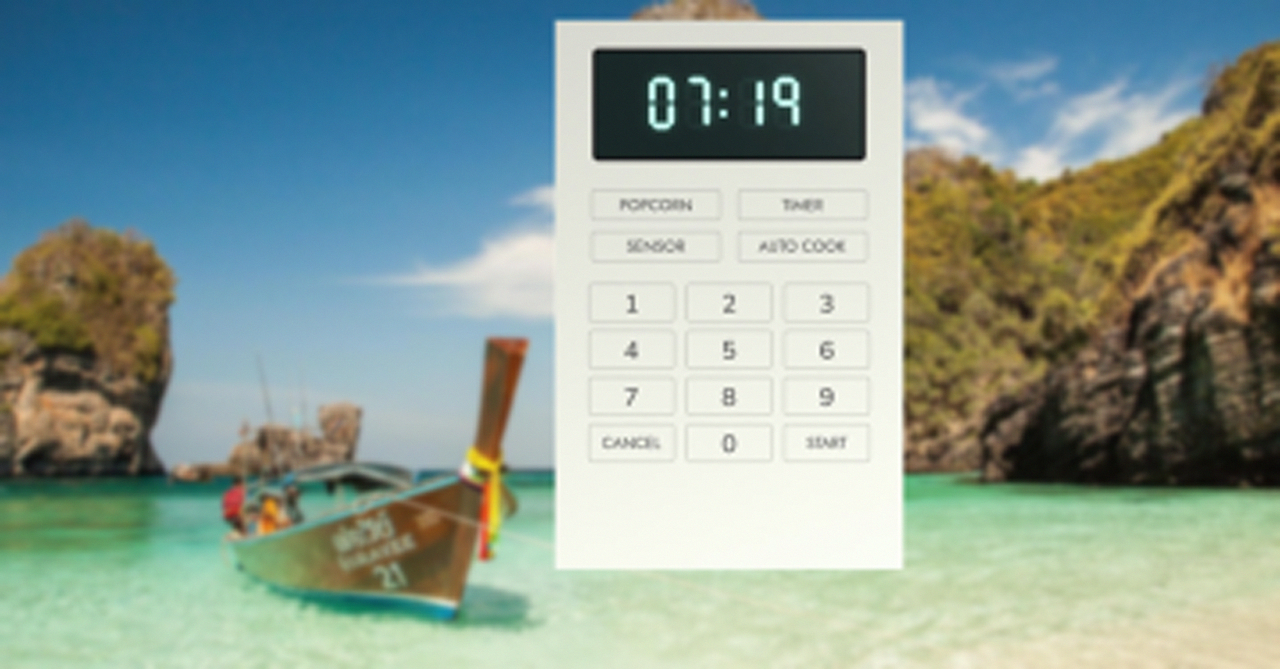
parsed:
7:19
